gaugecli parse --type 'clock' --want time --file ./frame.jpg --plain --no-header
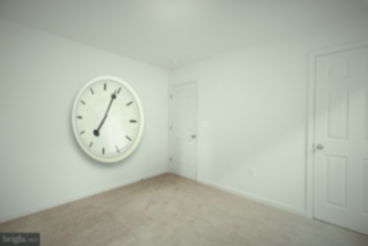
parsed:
7:04
